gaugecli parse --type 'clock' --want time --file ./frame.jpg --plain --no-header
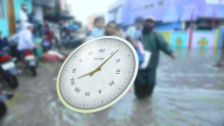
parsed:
8:06
